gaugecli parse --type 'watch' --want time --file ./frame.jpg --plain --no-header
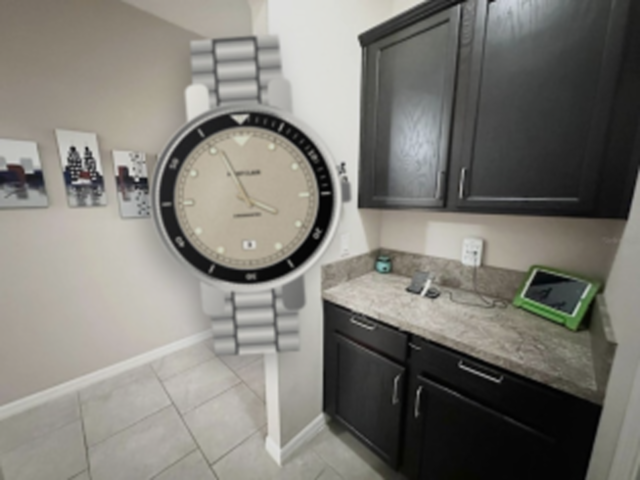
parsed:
3:56
